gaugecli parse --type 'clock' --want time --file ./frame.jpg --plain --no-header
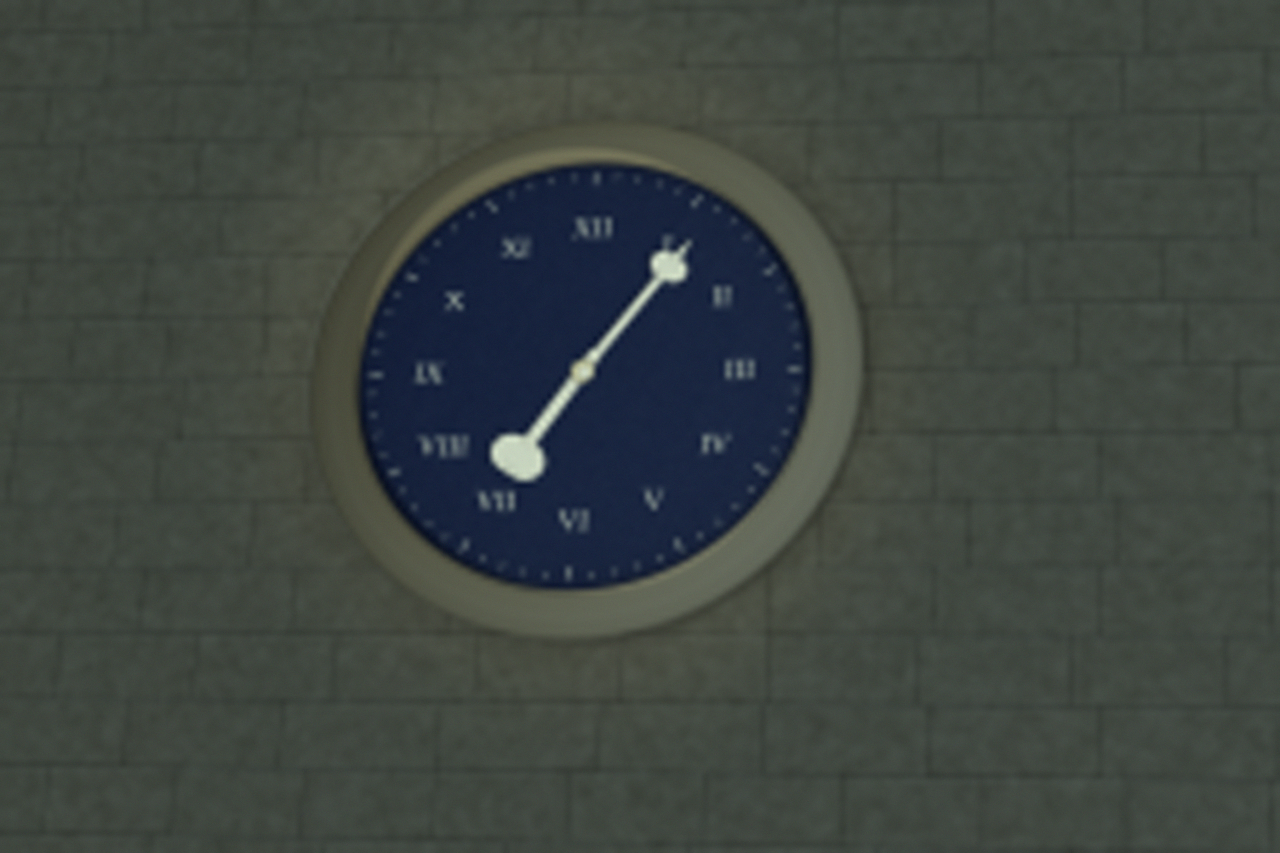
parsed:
7:06
